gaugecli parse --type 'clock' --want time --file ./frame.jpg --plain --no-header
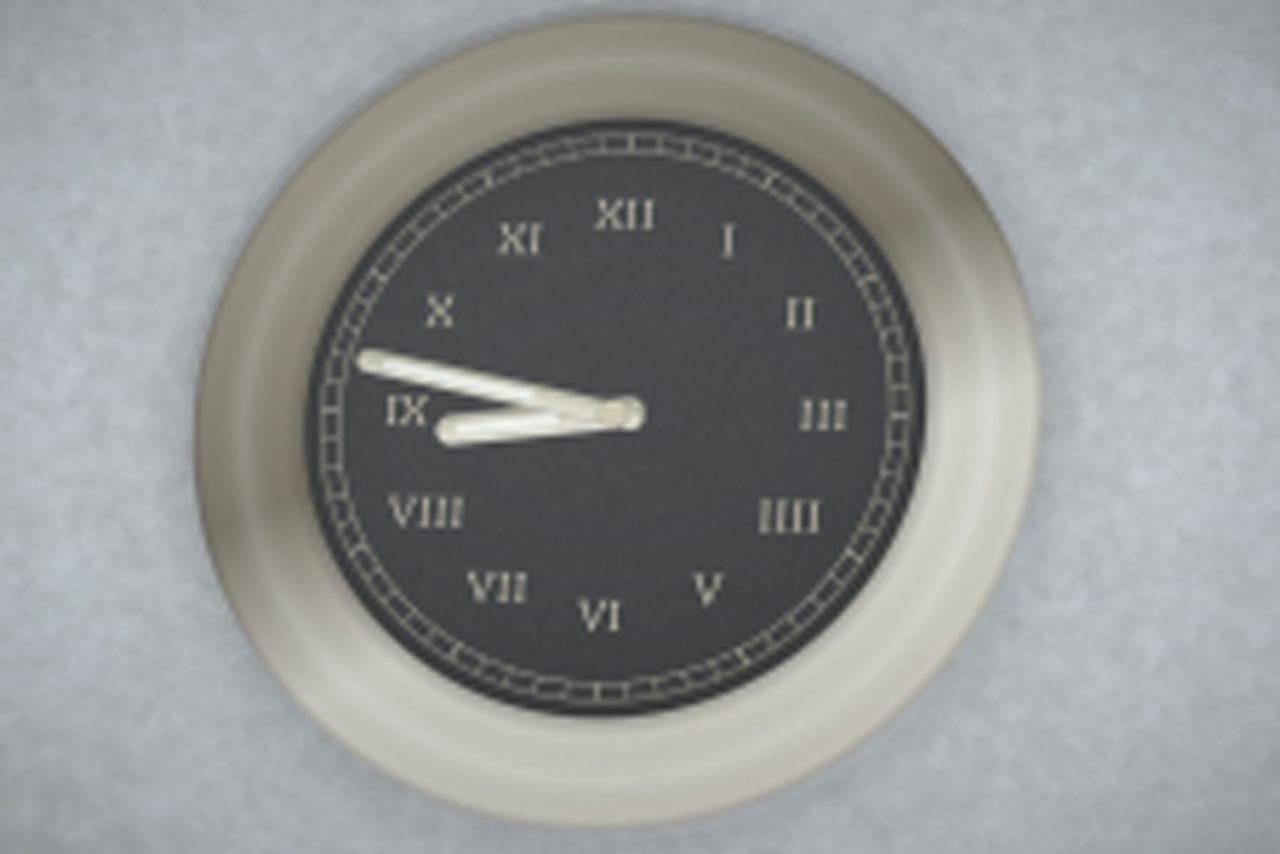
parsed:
8:47
